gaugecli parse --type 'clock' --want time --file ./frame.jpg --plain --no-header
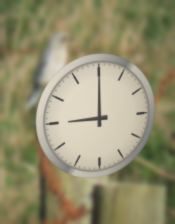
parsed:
9:00
